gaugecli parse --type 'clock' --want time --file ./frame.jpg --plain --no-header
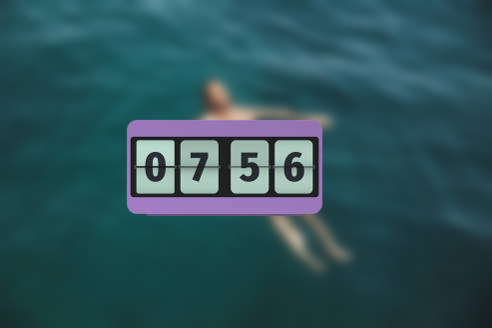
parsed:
7:56
